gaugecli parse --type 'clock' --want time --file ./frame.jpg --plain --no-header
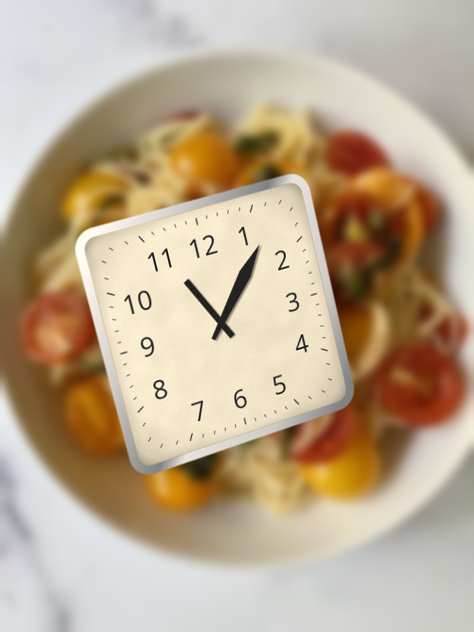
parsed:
11:07
